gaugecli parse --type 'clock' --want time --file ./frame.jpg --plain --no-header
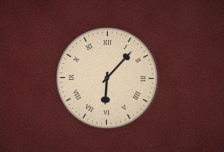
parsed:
6:07
